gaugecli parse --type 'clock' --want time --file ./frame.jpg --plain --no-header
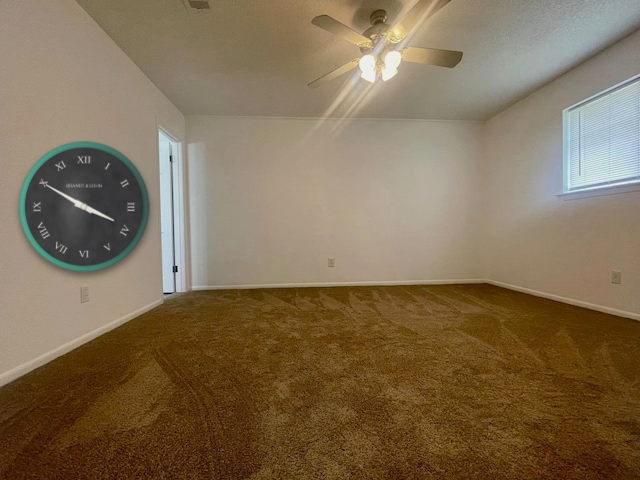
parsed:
3:50
